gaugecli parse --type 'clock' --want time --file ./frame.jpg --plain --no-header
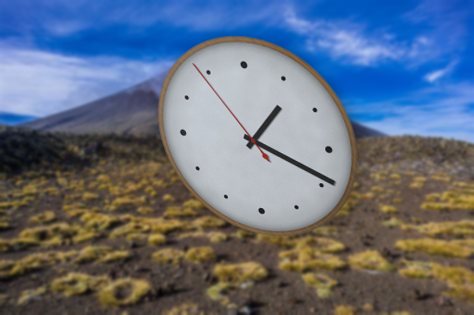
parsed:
1:18:54
